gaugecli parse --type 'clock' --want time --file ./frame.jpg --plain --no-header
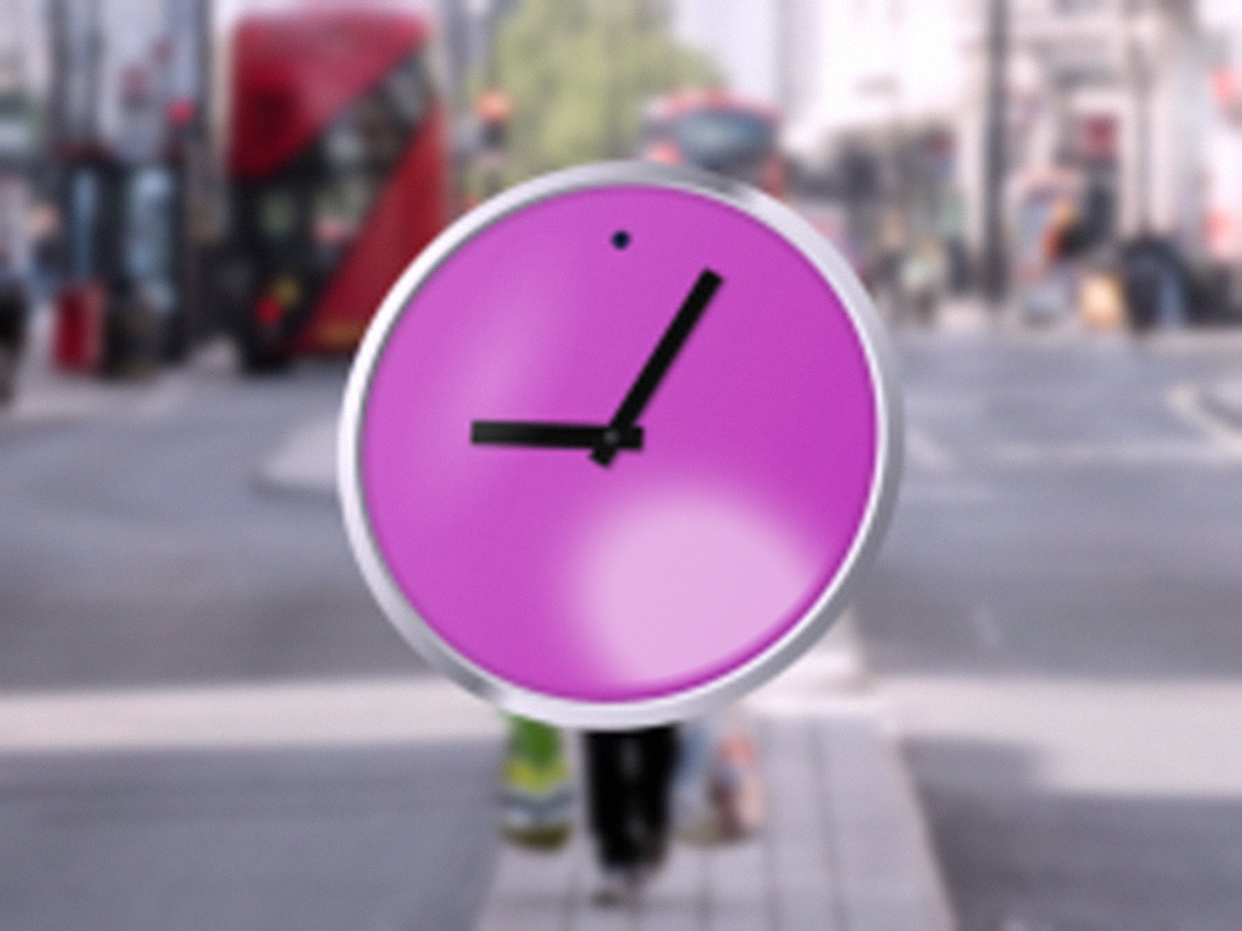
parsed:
9:05
